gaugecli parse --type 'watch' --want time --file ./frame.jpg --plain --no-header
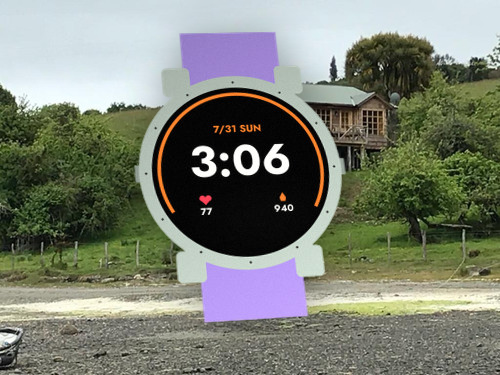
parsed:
3:06
